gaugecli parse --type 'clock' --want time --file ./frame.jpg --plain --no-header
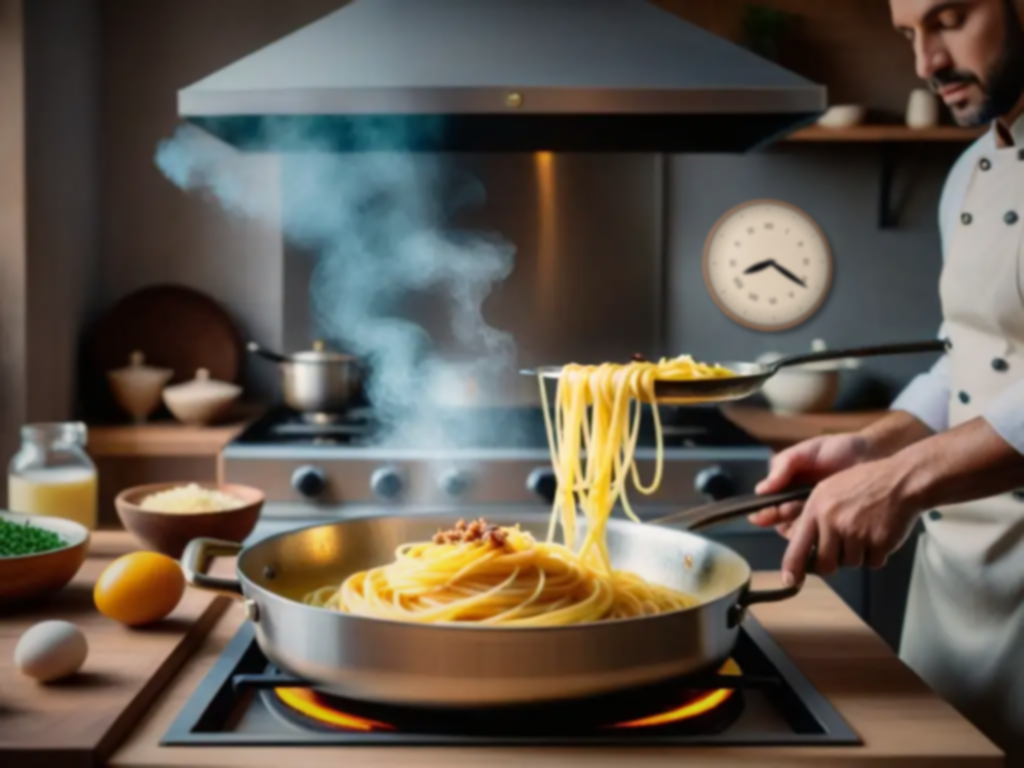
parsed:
8:21
